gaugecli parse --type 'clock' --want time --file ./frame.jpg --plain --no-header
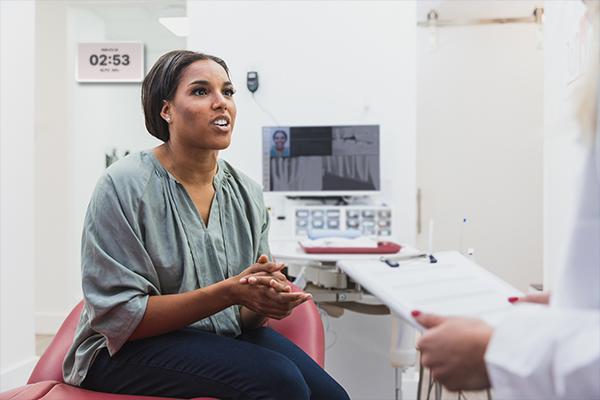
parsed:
2:53
